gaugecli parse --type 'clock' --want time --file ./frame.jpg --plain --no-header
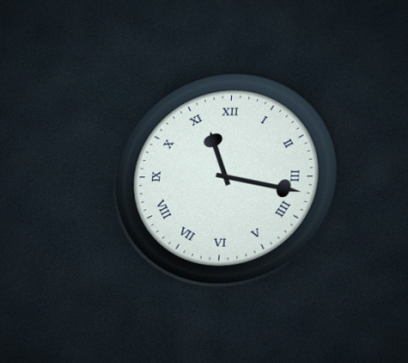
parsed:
11:17
